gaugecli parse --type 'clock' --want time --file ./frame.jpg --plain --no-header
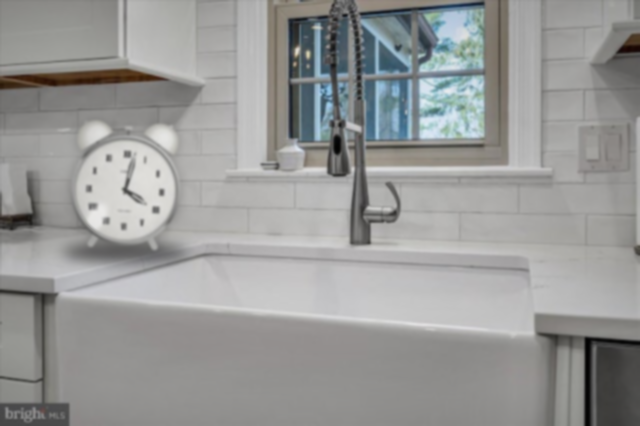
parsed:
4:02
